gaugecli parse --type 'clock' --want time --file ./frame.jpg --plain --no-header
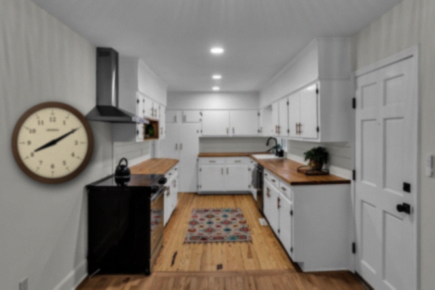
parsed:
8:10
